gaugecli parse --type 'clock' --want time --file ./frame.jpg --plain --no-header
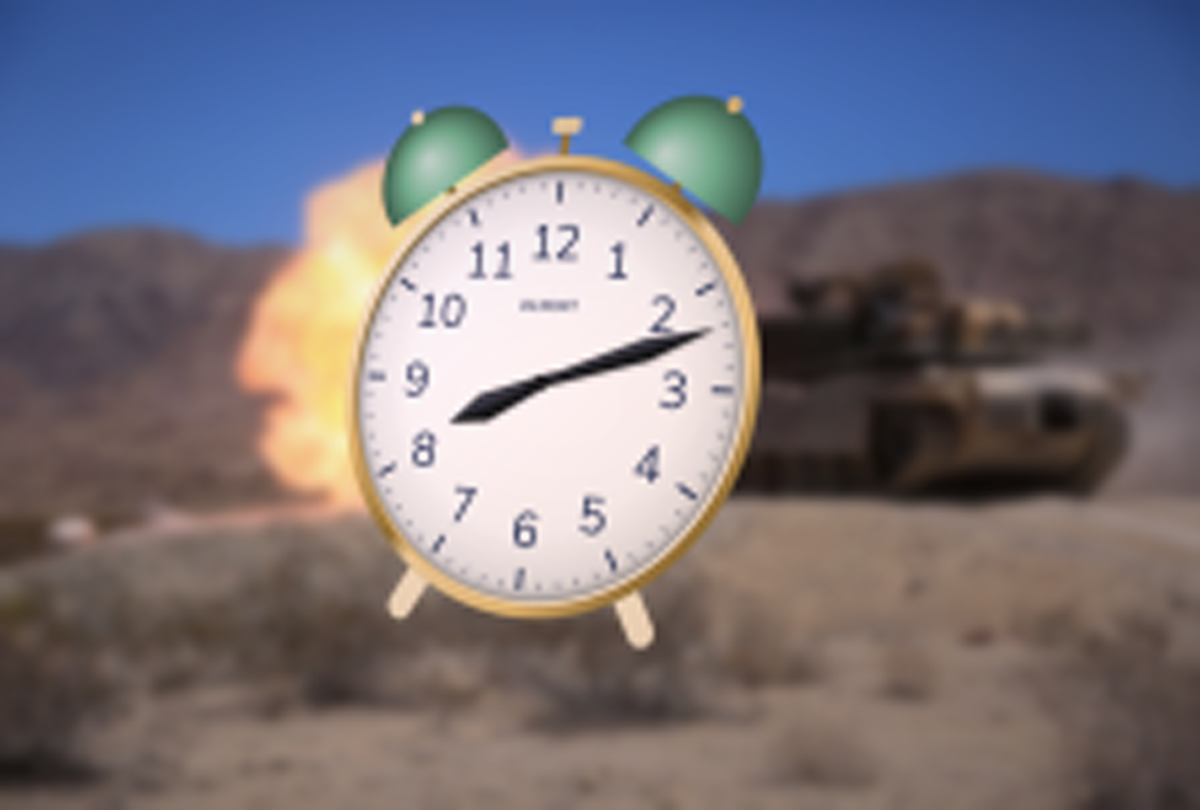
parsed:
8:12
